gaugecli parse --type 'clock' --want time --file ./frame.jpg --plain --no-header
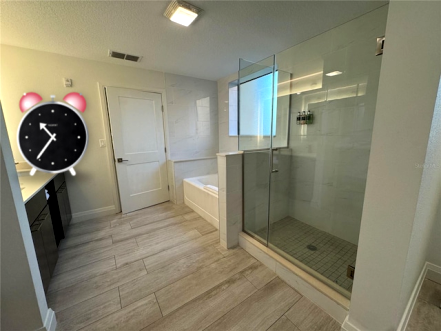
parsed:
10:36
